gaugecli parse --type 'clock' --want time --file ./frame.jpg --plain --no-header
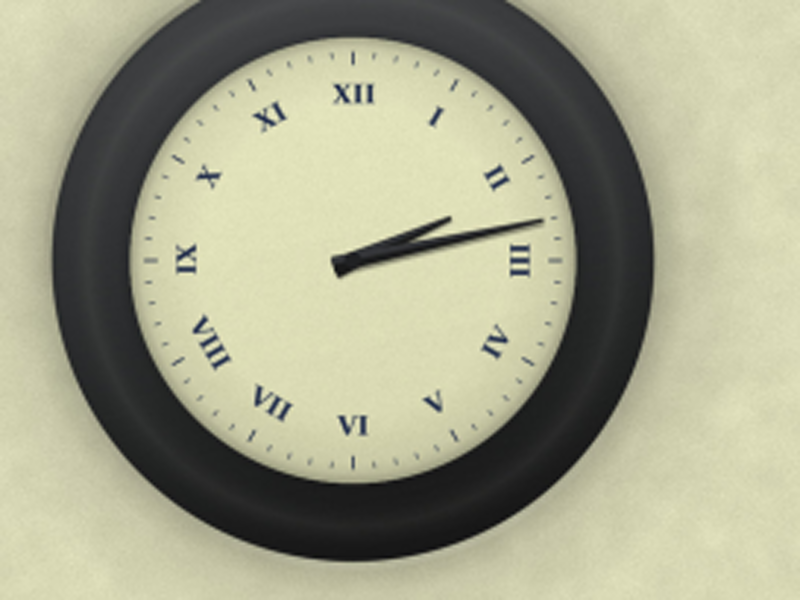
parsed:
2:13
